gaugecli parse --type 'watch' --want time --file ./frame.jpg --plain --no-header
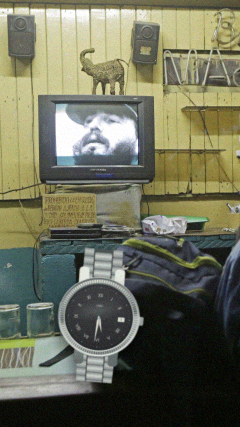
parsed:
5:31
